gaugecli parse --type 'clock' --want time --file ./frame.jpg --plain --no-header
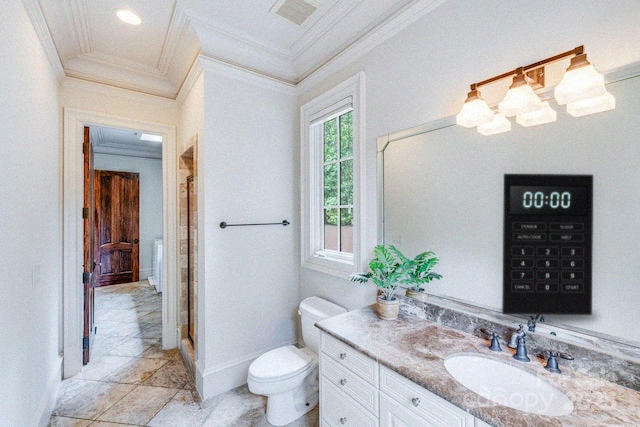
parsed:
0:00
